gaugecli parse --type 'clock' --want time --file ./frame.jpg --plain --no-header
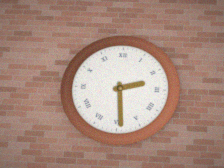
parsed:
2:29
